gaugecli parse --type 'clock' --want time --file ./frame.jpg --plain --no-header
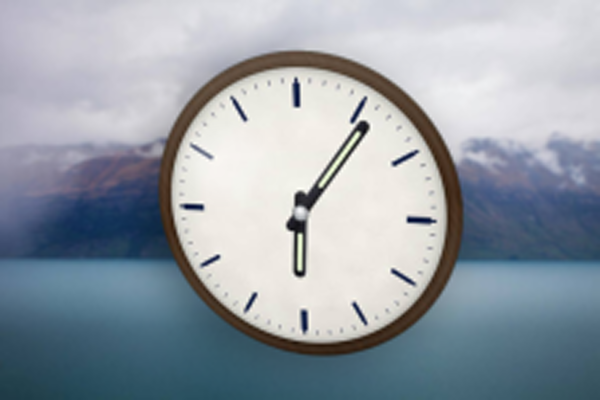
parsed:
6:06
